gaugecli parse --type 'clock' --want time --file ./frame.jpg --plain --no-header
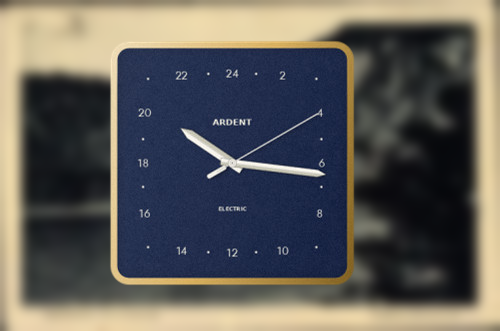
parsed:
20:16:10
